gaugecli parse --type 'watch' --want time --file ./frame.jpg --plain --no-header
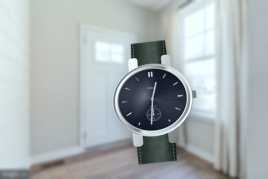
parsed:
12:31
